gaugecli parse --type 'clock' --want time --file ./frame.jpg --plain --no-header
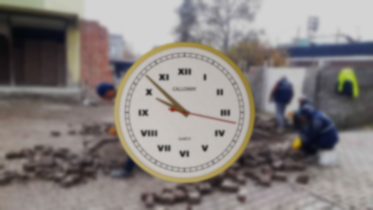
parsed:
9:52:17
